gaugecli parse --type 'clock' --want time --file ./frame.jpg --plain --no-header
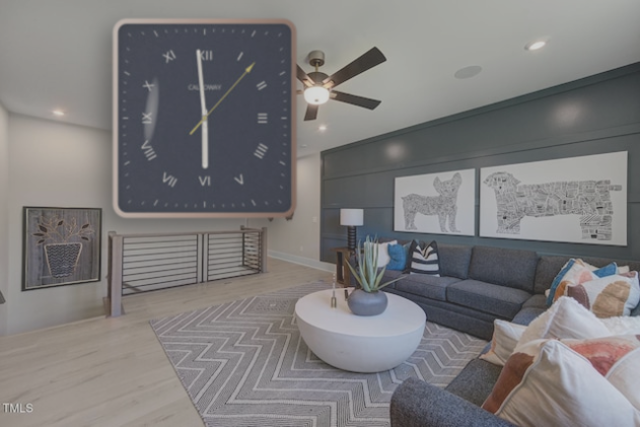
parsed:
5:59:07
